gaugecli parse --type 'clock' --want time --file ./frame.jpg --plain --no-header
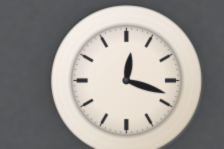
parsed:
12:18
